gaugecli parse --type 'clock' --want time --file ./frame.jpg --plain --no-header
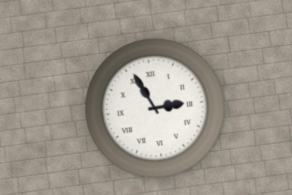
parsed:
2:56
